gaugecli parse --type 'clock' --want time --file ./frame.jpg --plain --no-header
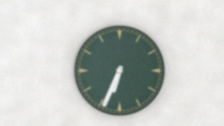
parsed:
6:34
